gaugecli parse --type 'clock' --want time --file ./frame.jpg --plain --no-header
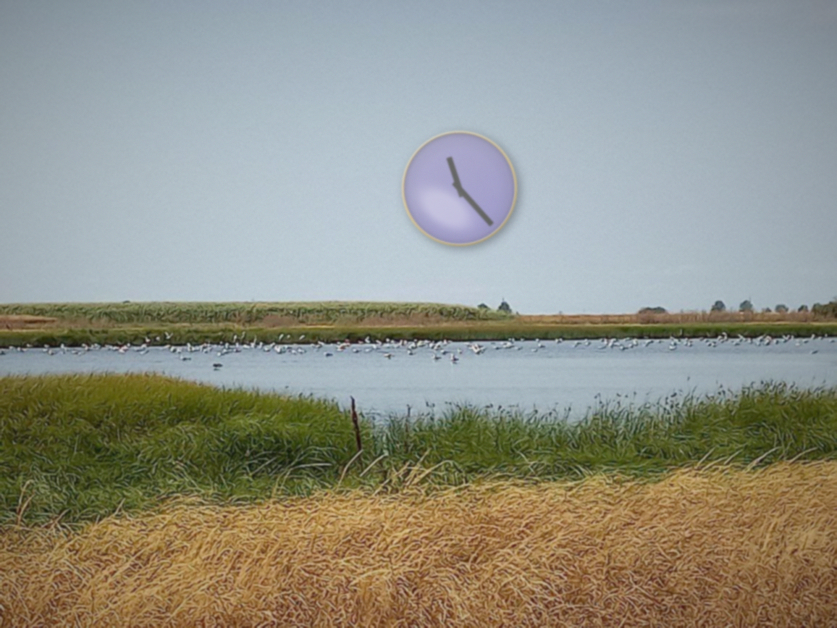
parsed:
11:23
